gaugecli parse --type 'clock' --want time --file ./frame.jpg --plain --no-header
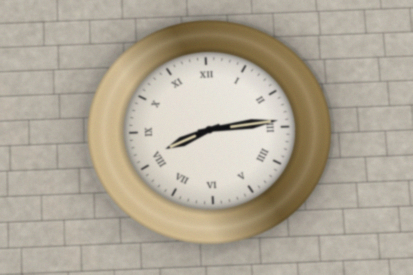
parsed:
8:14
